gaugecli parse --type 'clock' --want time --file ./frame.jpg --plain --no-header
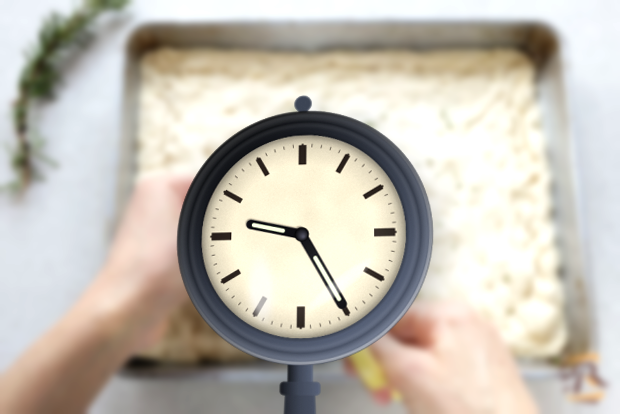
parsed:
9:25
